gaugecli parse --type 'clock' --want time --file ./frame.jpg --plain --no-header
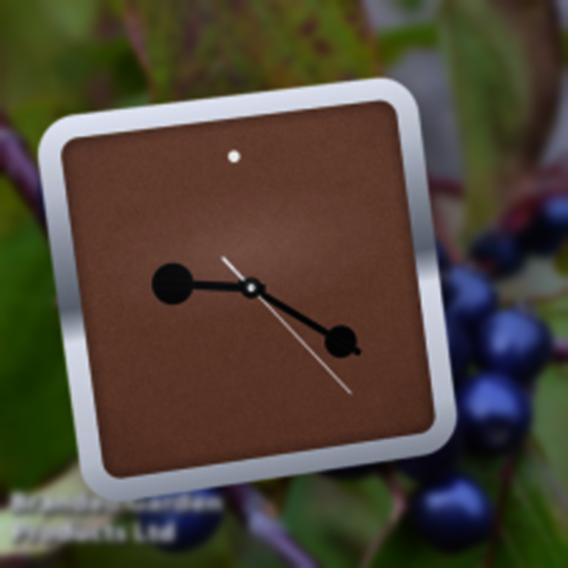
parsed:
9:21:24
